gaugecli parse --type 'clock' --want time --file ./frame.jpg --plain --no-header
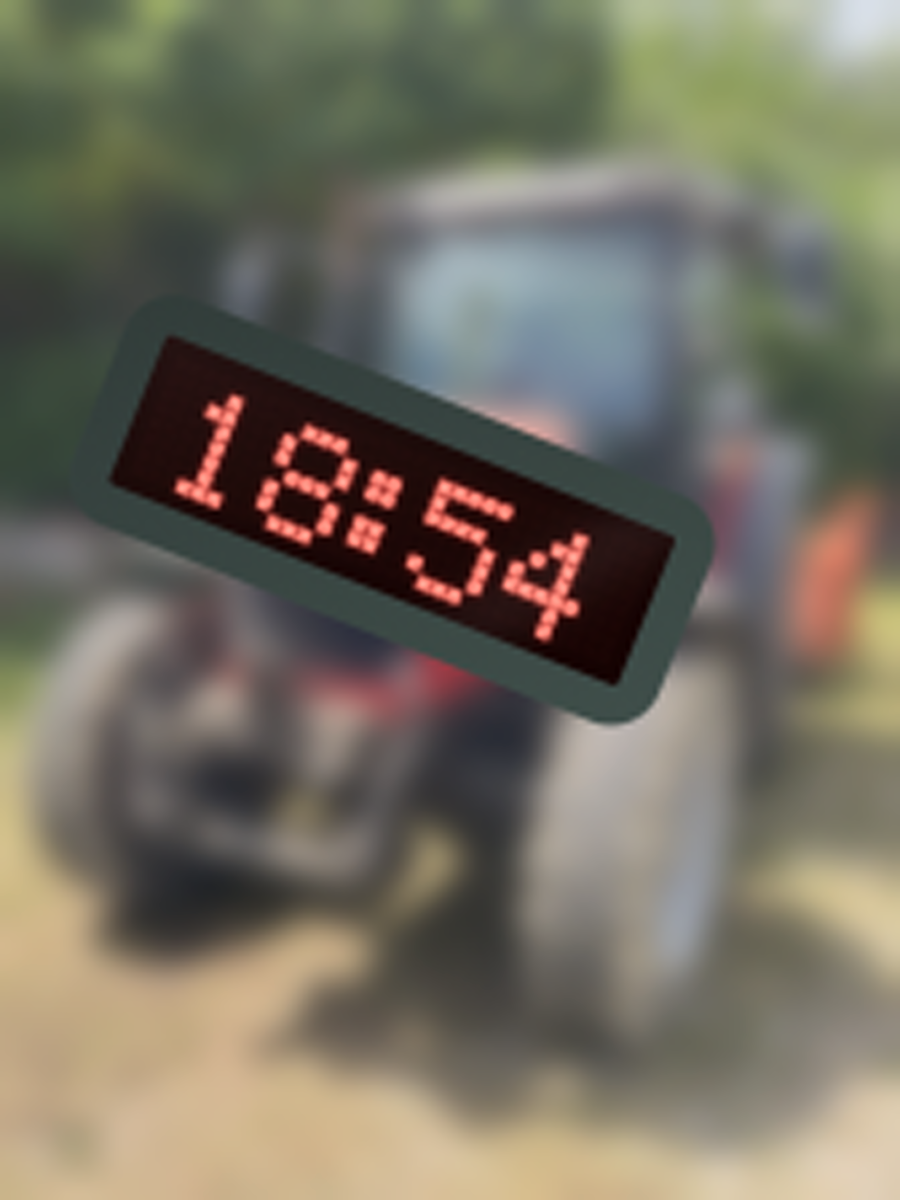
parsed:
18:54
